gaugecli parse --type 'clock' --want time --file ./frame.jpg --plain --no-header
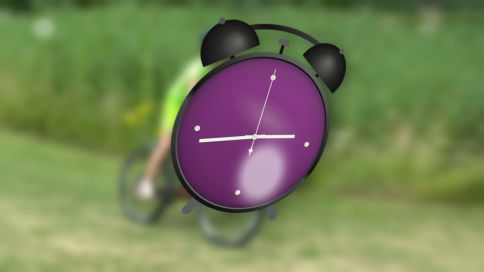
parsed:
2:43:00
